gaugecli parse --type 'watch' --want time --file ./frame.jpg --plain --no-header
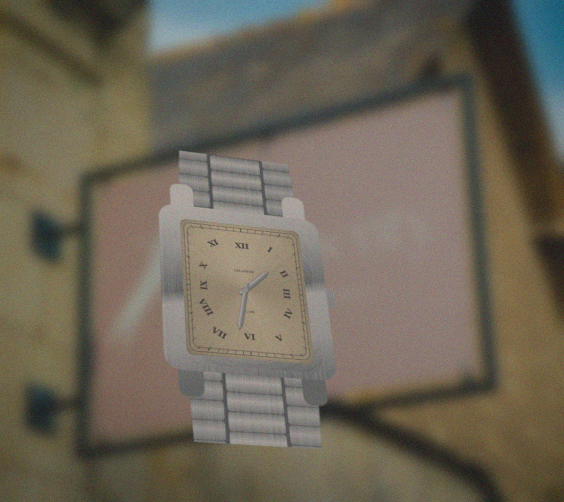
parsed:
1:32
